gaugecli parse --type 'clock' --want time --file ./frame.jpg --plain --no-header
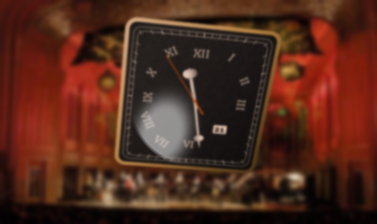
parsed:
11:27:54
